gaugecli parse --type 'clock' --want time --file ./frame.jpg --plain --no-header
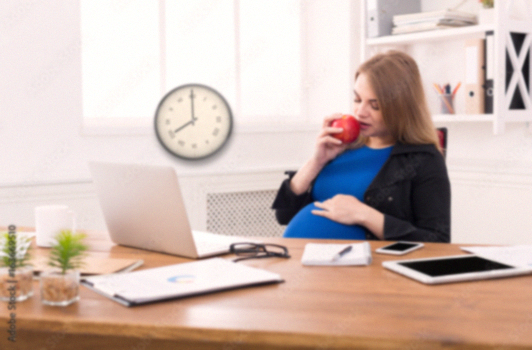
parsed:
8:00
